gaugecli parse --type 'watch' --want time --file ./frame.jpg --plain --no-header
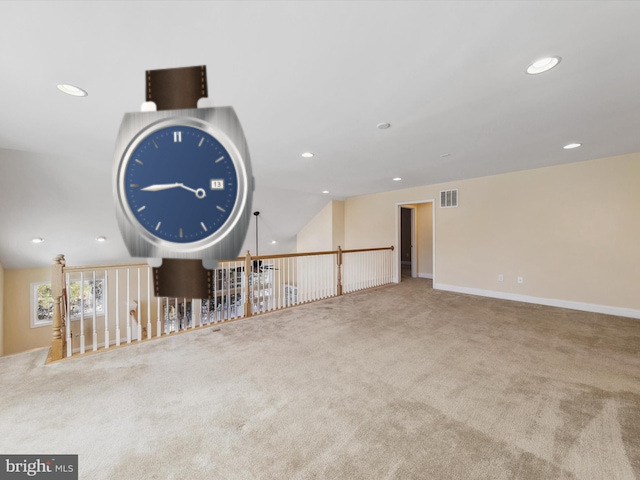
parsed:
3:44
